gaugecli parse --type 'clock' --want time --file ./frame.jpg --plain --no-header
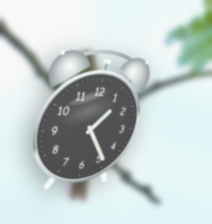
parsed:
1:24
